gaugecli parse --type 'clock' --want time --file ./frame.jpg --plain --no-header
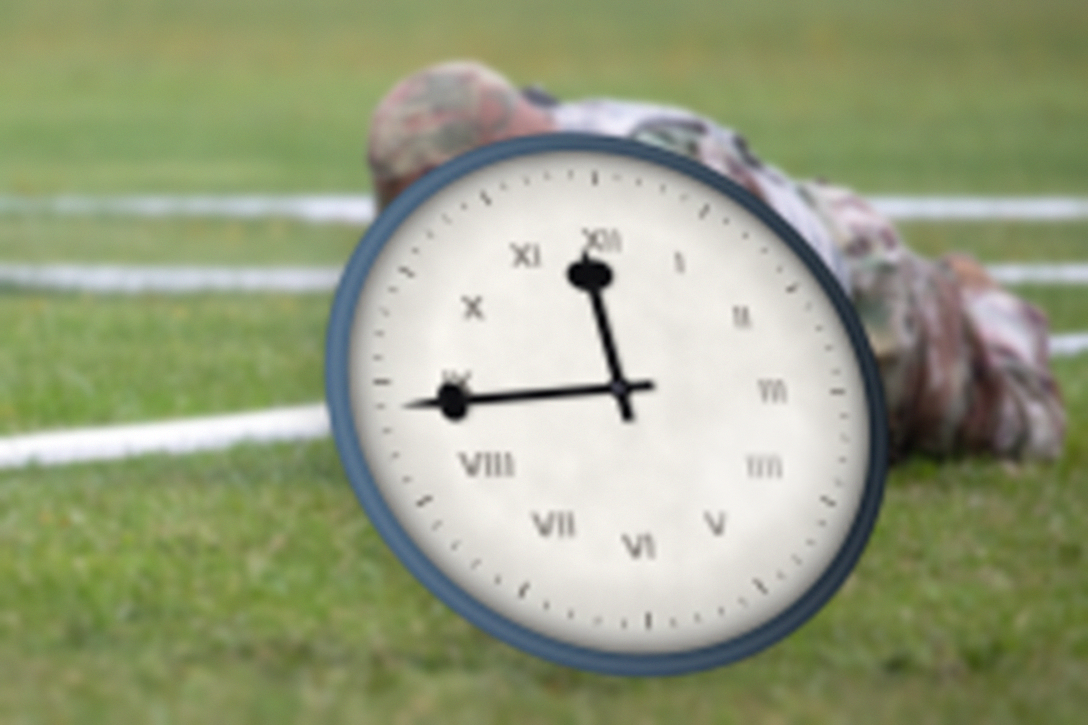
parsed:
11:44
